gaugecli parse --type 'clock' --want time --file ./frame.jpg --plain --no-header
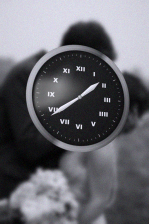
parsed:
1:39
